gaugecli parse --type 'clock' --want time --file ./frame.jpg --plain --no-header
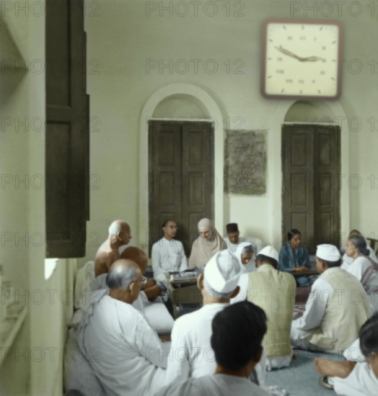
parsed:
2:49
